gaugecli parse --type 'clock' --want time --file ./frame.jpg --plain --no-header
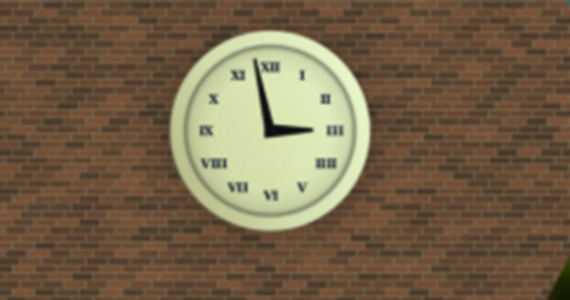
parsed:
2:58
